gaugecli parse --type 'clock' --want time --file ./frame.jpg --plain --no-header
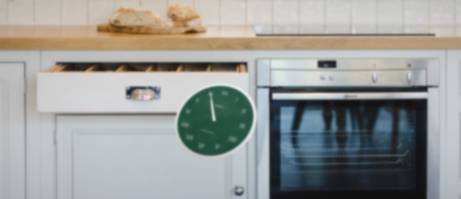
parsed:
10:55
